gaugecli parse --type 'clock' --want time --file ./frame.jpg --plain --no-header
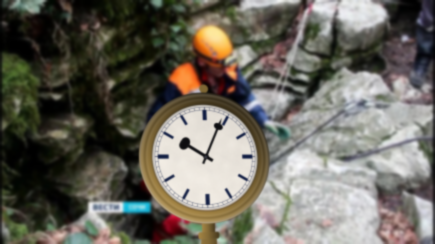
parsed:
10:04
